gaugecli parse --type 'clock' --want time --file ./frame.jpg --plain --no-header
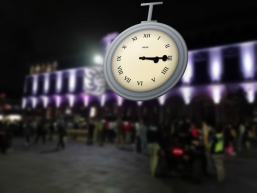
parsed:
3:15
